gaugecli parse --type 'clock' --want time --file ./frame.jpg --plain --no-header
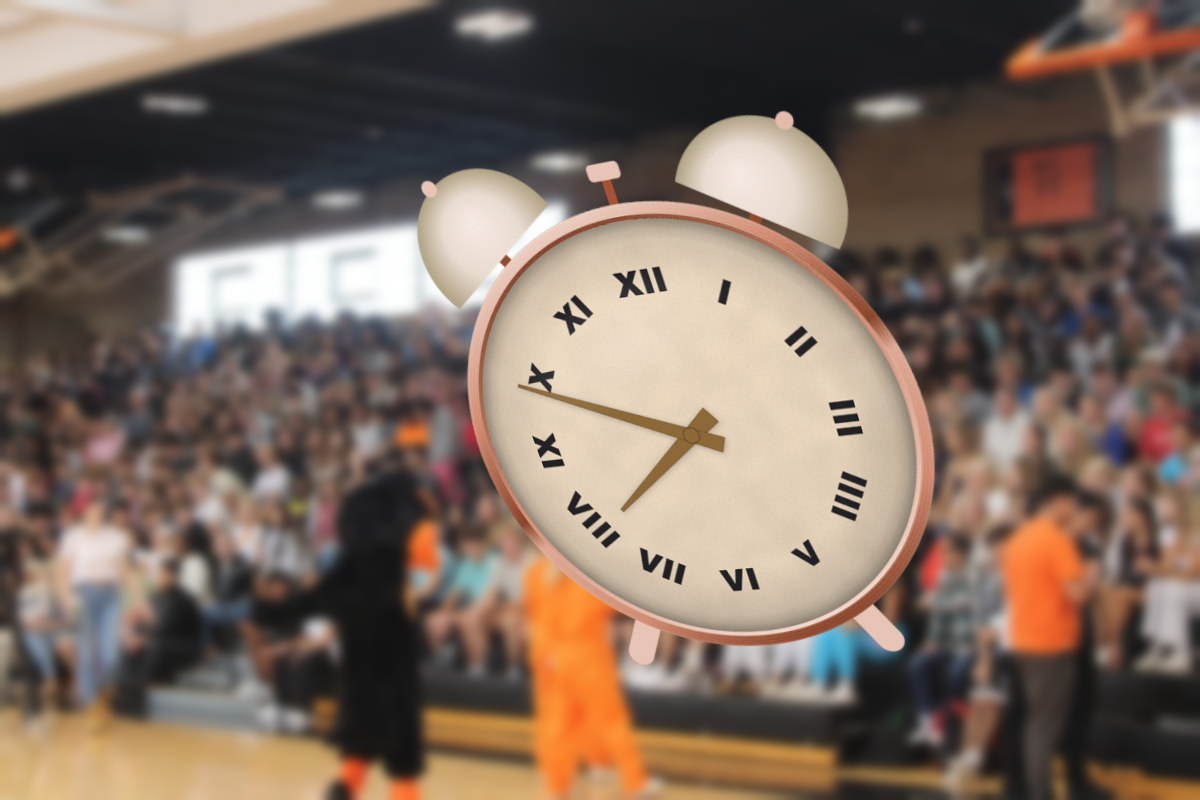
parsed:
7:49
